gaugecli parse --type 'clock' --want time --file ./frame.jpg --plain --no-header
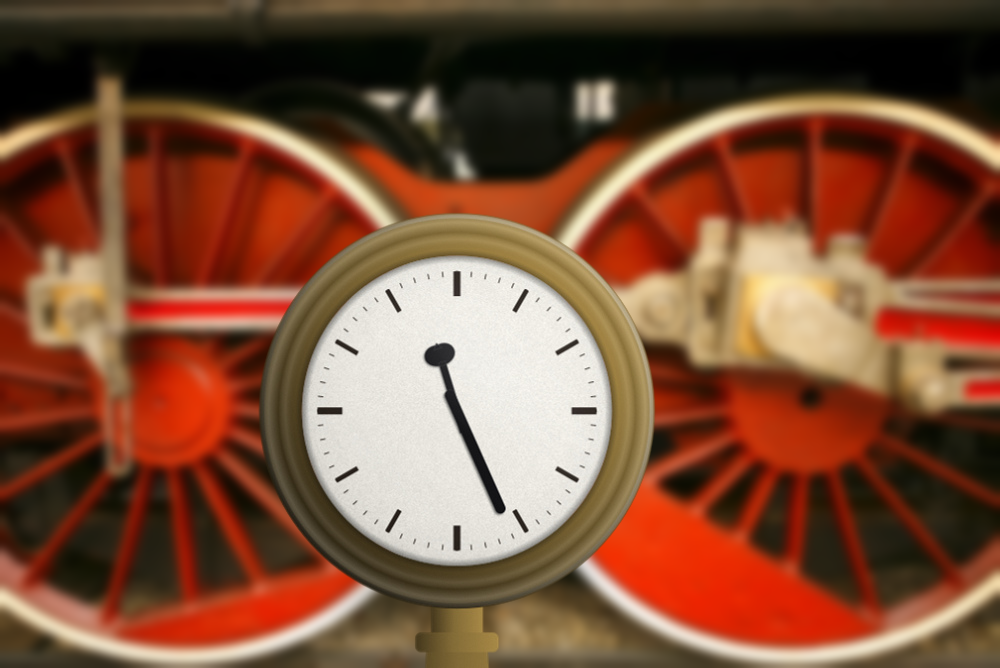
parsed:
11:26
